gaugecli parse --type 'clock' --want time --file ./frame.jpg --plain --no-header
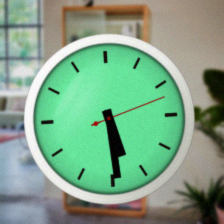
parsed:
5:29:12
